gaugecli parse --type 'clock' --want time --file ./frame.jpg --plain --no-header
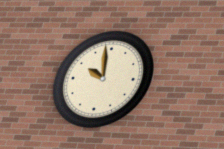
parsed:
9:58
